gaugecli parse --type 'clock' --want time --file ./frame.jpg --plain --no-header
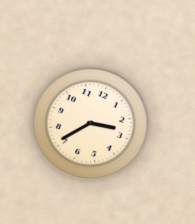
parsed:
2:36
